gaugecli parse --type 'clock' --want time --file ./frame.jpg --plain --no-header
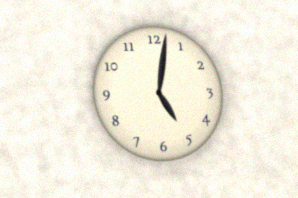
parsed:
5:02
